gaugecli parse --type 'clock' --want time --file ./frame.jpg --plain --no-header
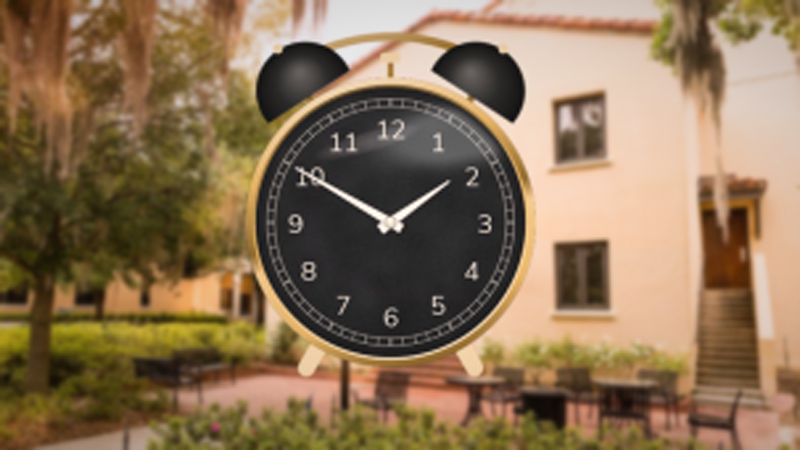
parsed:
1:50
